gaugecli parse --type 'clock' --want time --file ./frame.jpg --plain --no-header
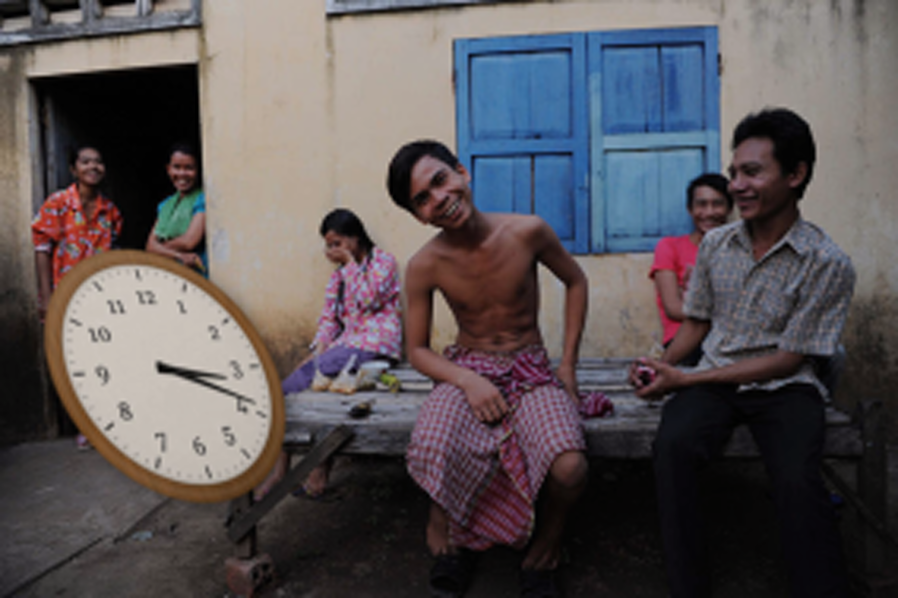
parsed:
3:19
